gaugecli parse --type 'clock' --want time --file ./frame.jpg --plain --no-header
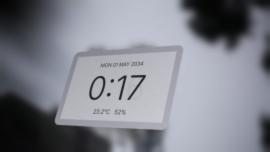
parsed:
0:17
